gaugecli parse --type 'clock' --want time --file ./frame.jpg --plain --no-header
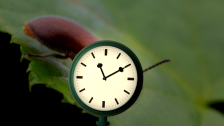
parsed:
11:10
